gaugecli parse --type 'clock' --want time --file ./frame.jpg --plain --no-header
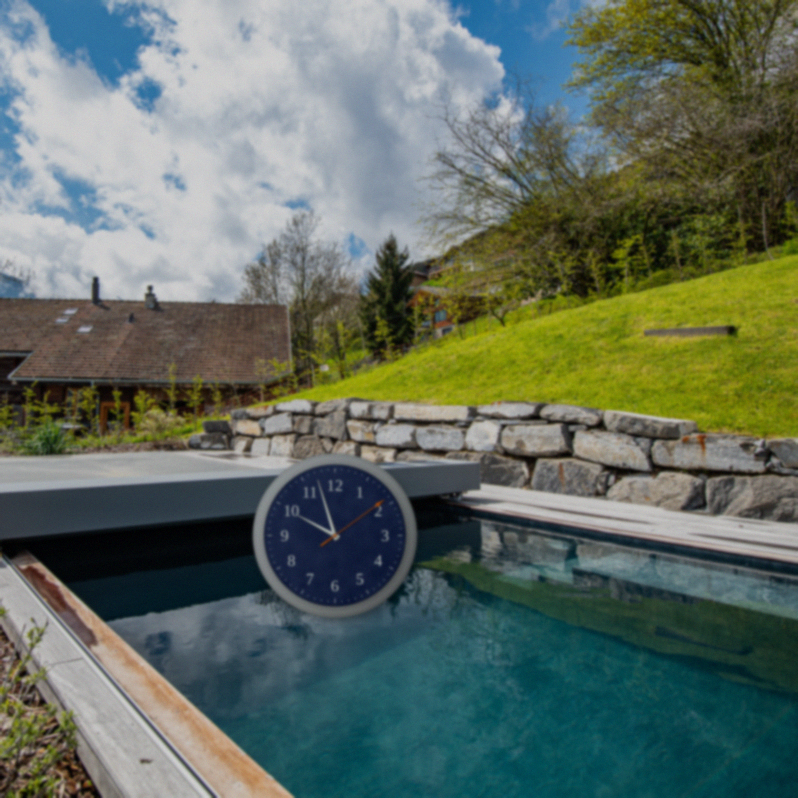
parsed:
9:57:09
